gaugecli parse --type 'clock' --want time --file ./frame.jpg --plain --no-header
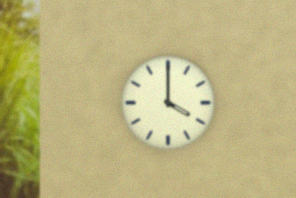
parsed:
4:00
